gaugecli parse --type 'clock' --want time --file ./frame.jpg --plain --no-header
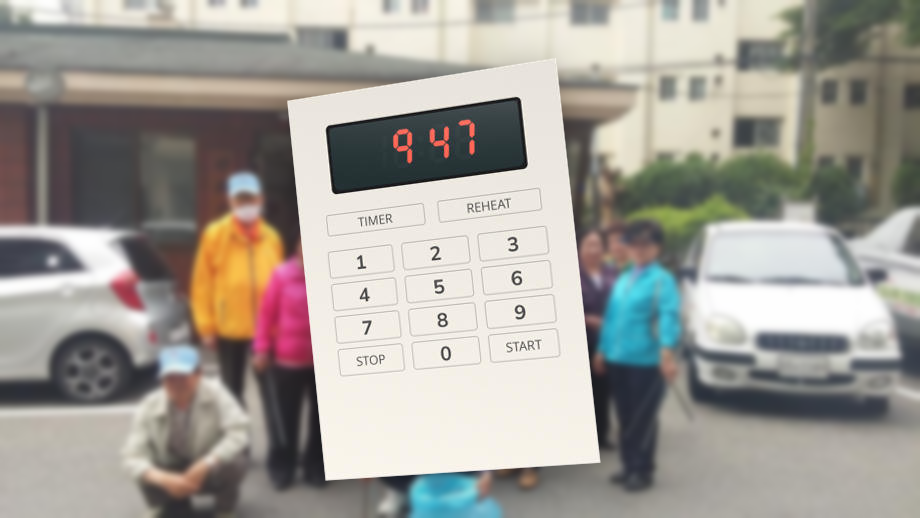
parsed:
9:47
